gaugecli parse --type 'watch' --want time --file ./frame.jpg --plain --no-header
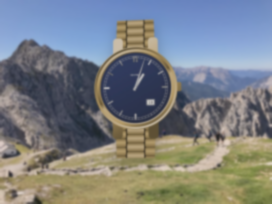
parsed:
1:03
